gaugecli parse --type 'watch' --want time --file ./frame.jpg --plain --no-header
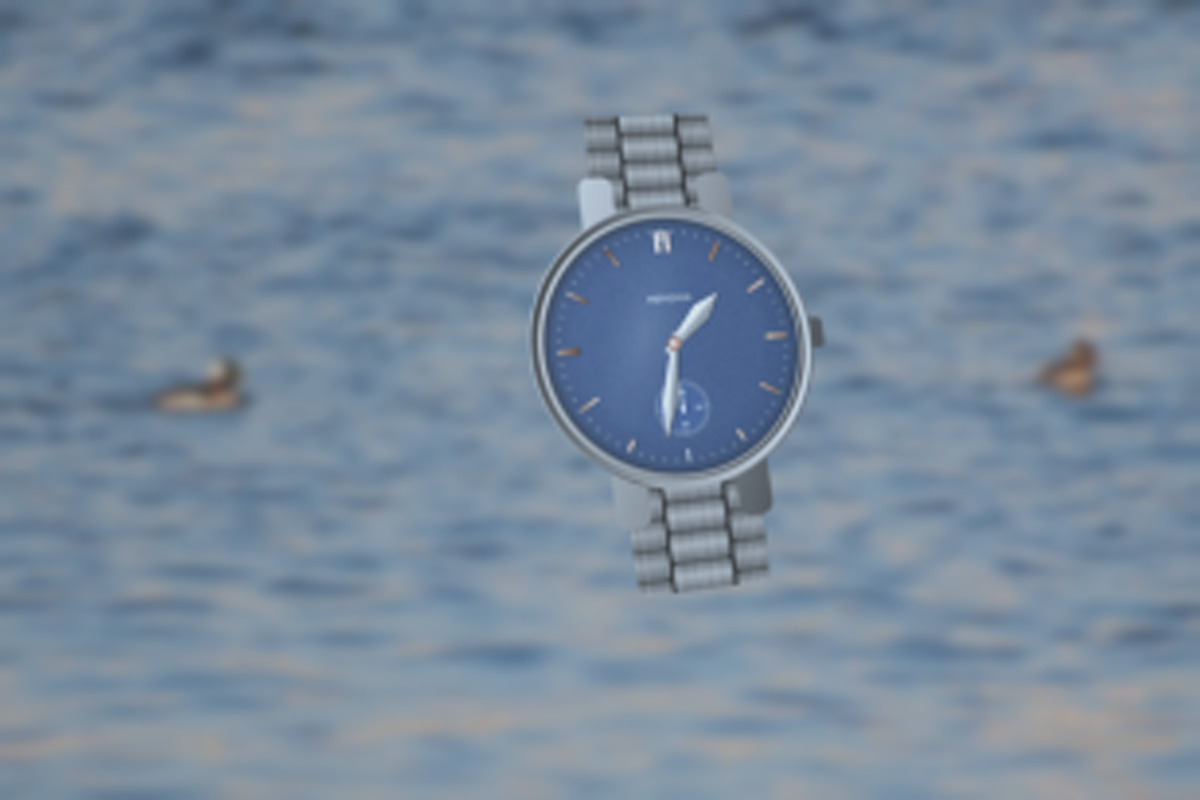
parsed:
1:32
